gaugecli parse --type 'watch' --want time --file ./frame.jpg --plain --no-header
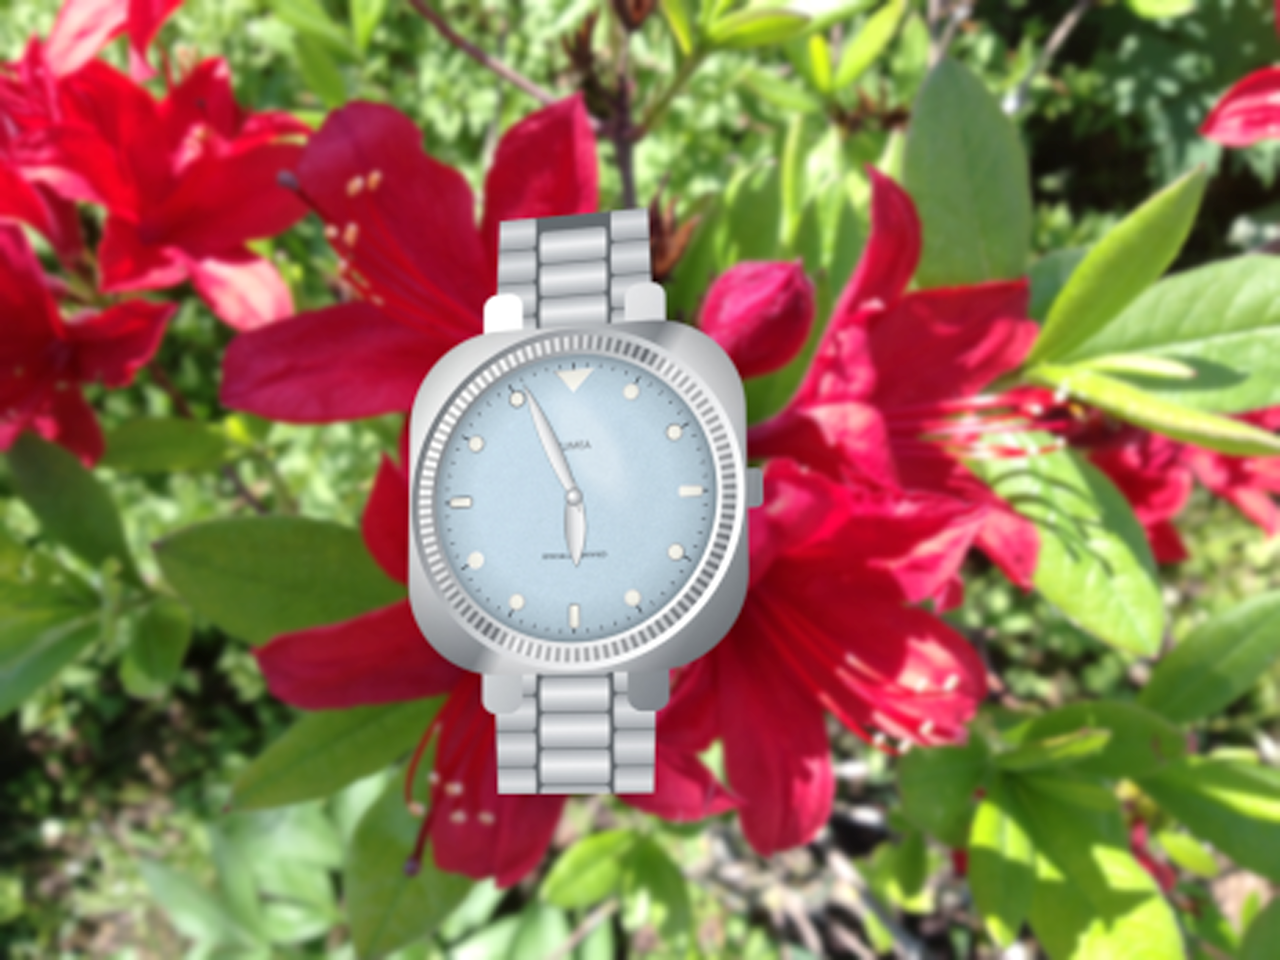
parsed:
5:56
